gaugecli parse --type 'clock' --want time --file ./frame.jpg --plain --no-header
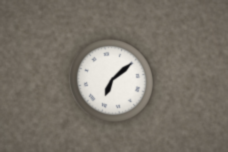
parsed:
7:10
